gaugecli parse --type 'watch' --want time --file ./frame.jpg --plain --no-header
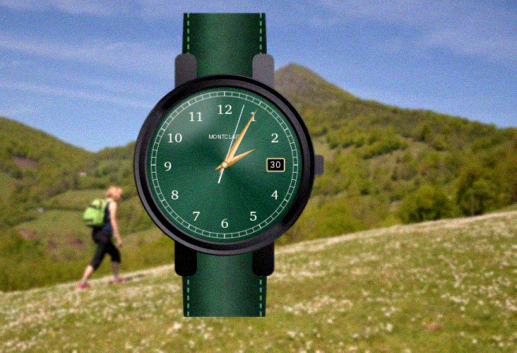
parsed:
2:05:03
